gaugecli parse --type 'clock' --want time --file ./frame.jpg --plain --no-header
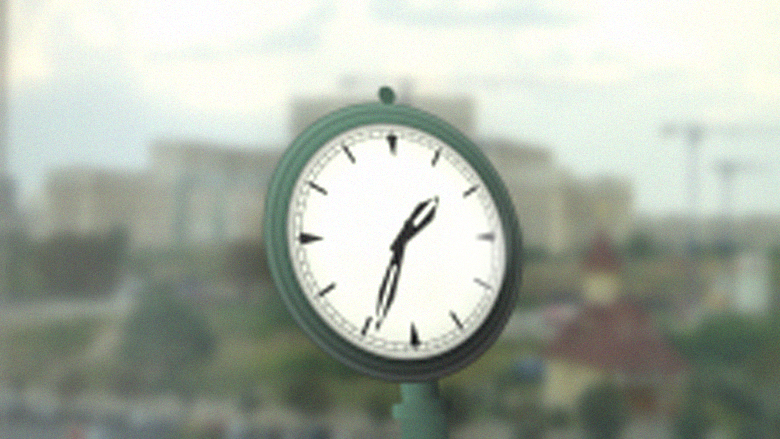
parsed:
1:34
